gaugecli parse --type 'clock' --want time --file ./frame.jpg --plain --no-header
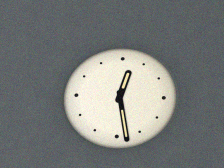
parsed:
12:28
